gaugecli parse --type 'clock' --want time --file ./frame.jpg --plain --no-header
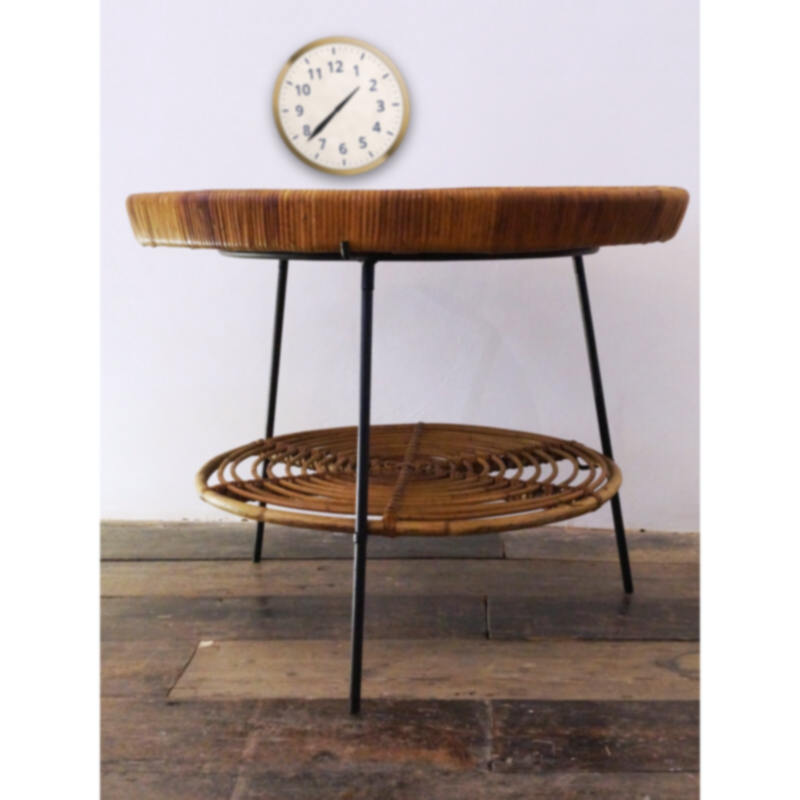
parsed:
1:38
